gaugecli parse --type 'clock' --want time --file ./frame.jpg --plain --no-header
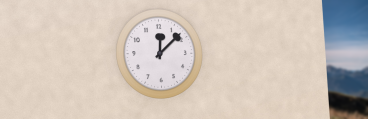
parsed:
12:08
